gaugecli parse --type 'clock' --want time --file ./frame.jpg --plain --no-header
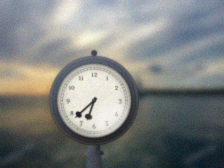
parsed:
6:38
